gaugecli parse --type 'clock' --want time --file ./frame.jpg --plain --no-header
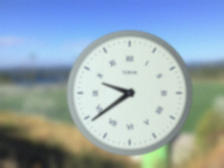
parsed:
9:39
